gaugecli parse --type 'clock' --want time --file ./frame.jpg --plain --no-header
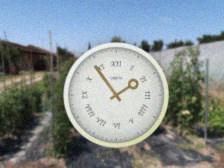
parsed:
1:54
